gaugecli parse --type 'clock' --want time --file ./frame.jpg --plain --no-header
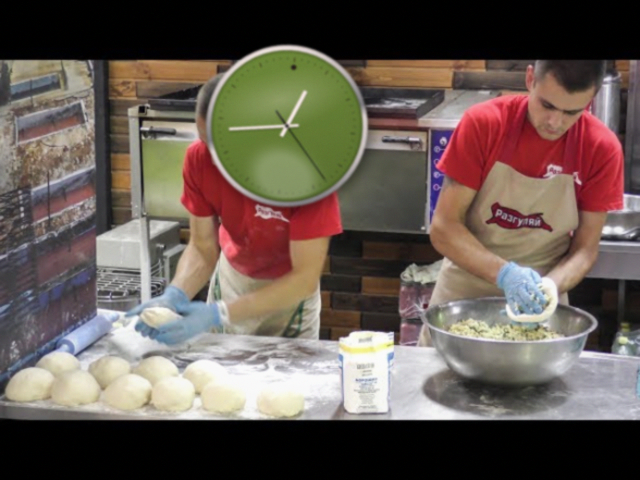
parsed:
12:43:23
